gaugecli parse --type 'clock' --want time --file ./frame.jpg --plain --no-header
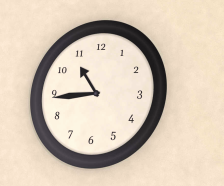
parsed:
10:44
